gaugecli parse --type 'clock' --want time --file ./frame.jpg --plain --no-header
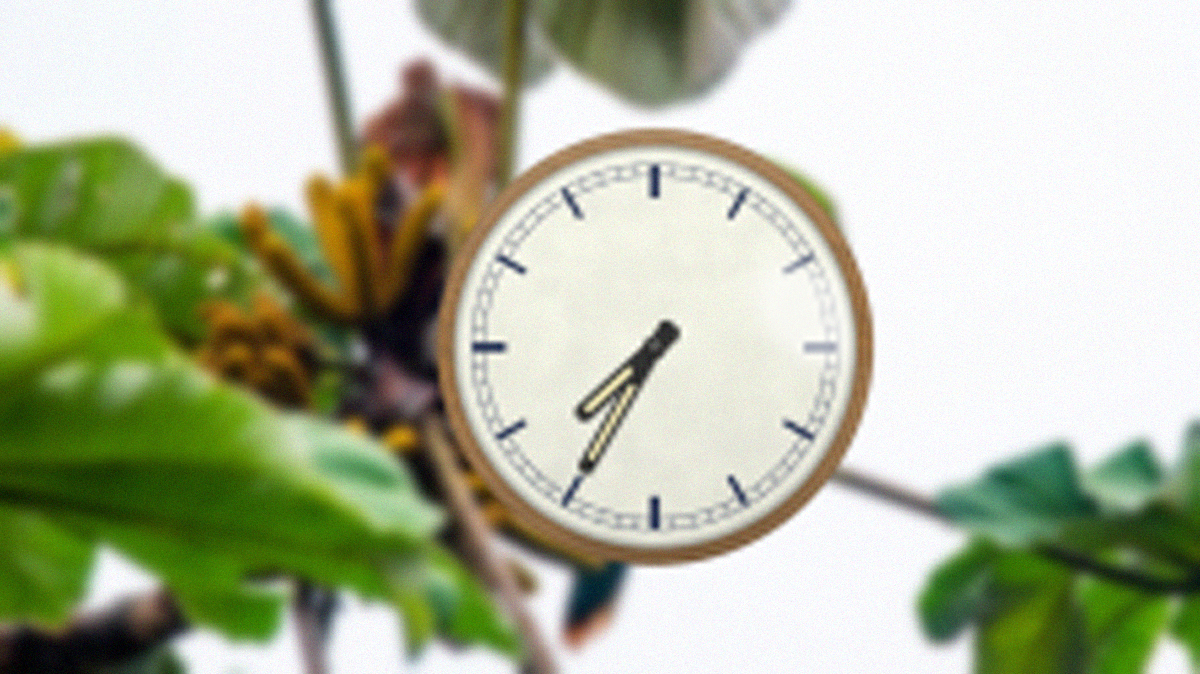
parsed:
7:35
